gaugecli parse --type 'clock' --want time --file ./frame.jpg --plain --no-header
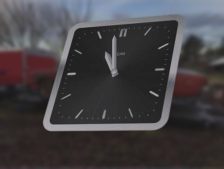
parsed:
10:58
